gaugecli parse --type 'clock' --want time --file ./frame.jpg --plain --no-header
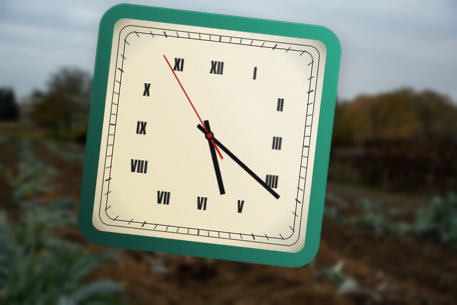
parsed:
5:20:54
